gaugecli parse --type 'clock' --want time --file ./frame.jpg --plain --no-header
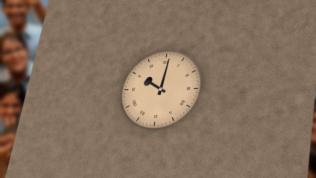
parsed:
10:01
